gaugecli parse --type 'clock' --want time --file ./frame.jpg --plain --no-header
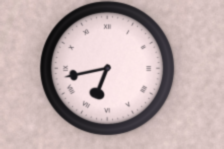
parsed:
6:43
